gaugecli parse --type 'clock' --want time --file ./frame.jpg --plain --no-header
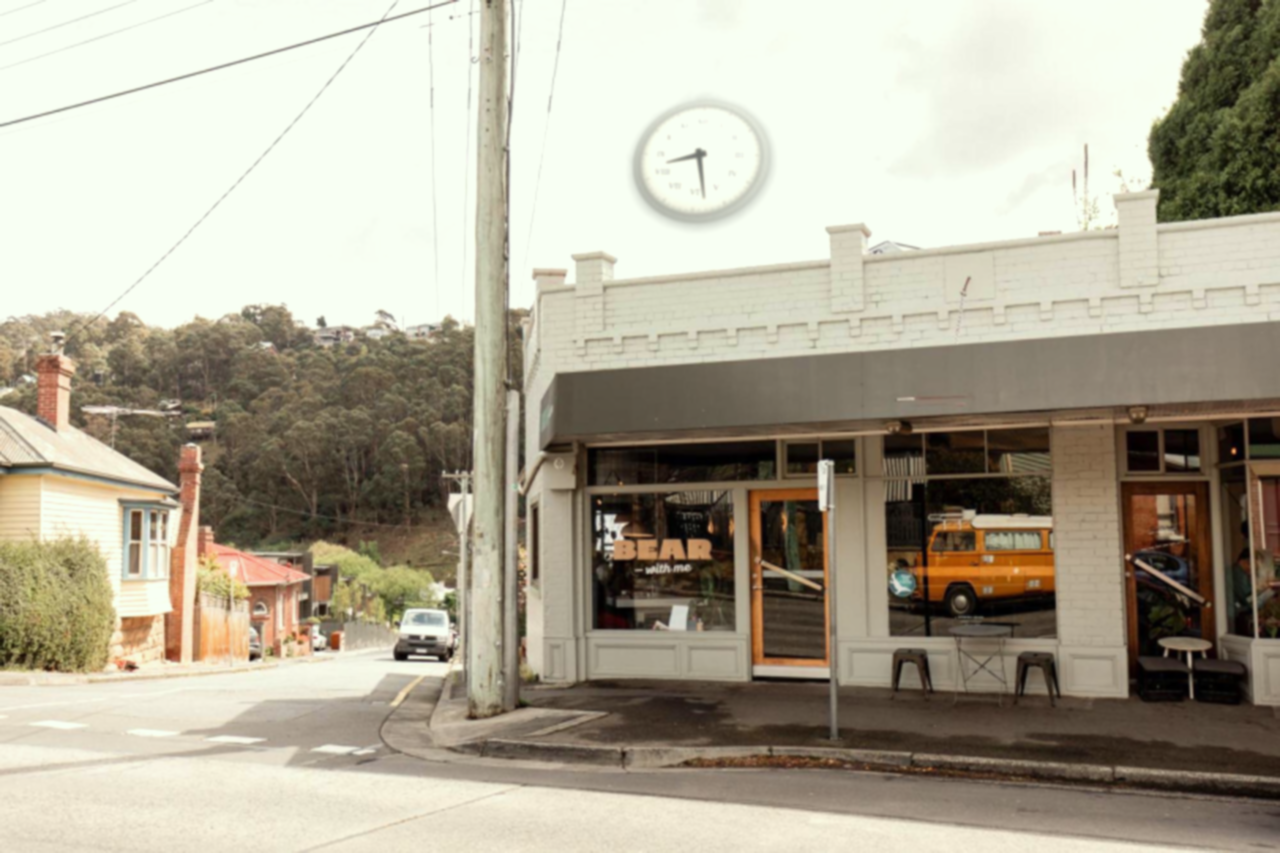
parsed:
8:28
